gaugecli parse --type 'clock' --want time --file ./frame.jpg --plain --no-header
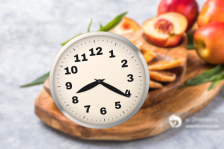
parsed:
8:21
